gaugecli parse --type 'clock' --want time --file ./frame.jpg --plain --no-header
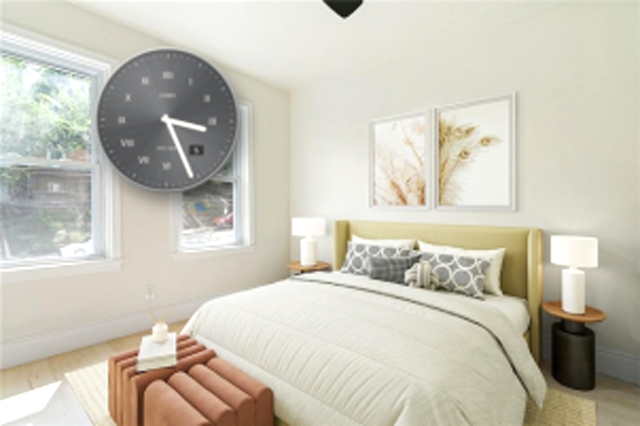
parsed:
3:26
